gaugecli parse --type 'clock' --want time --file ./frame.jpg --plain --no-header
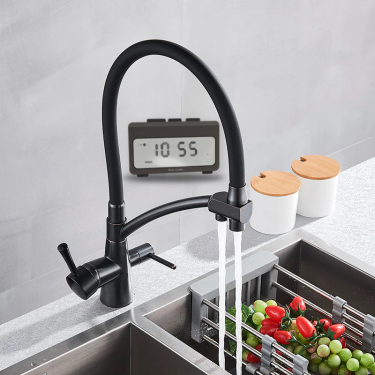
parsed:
10:55
